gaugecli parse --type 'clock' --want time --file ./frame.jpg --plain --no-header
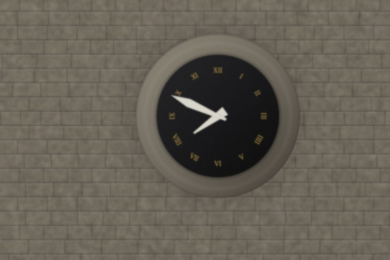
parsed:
7:49
